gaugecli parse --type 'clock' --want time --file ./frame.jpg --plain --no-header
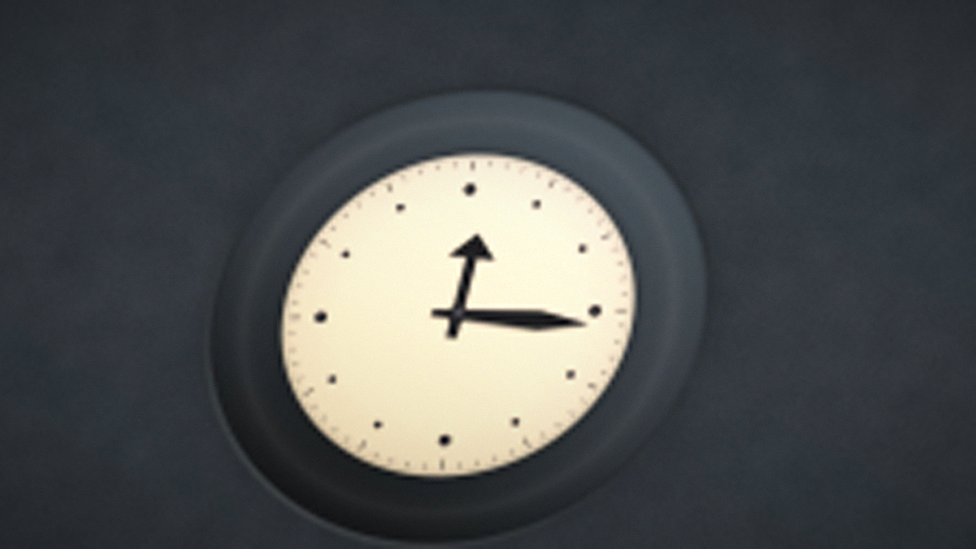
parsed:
12:16
